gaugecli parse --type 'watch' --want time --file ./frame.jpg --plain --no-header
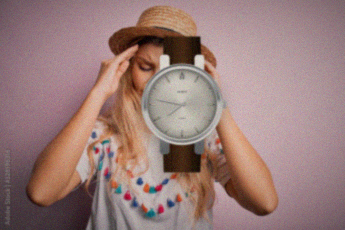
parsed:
7:47
